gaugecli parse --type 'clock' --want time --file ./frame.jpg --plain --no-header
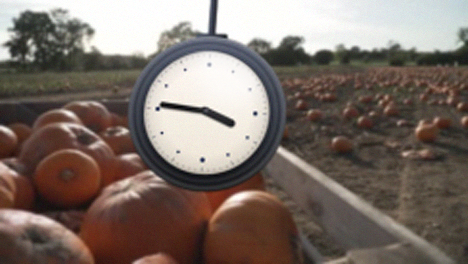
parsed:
3:46
